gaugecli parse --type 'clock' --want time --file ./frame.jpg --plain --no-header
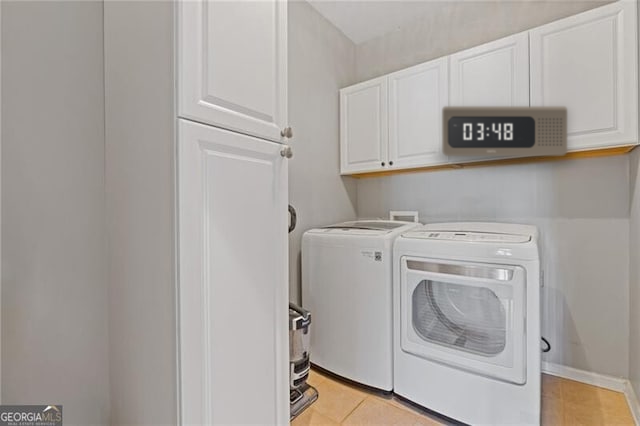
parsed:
3:48
